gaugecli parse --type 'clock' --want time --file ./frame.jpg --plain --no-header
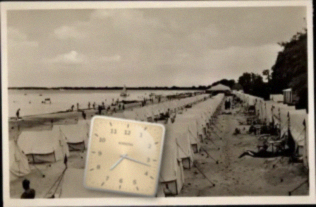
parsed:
7:17
